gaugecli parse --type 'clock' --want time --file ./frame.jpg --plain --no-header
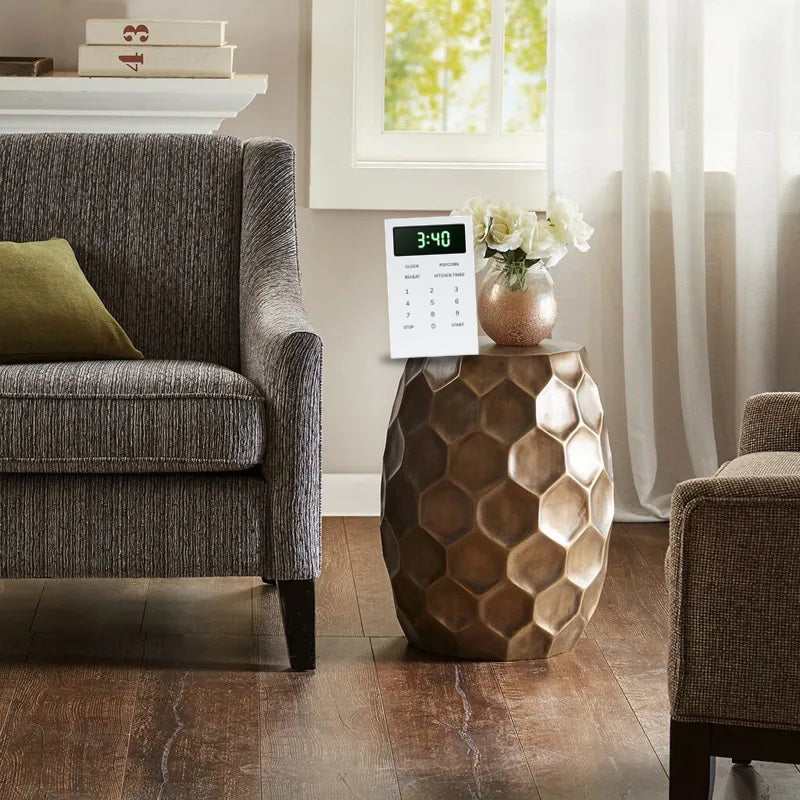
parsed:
3:40
